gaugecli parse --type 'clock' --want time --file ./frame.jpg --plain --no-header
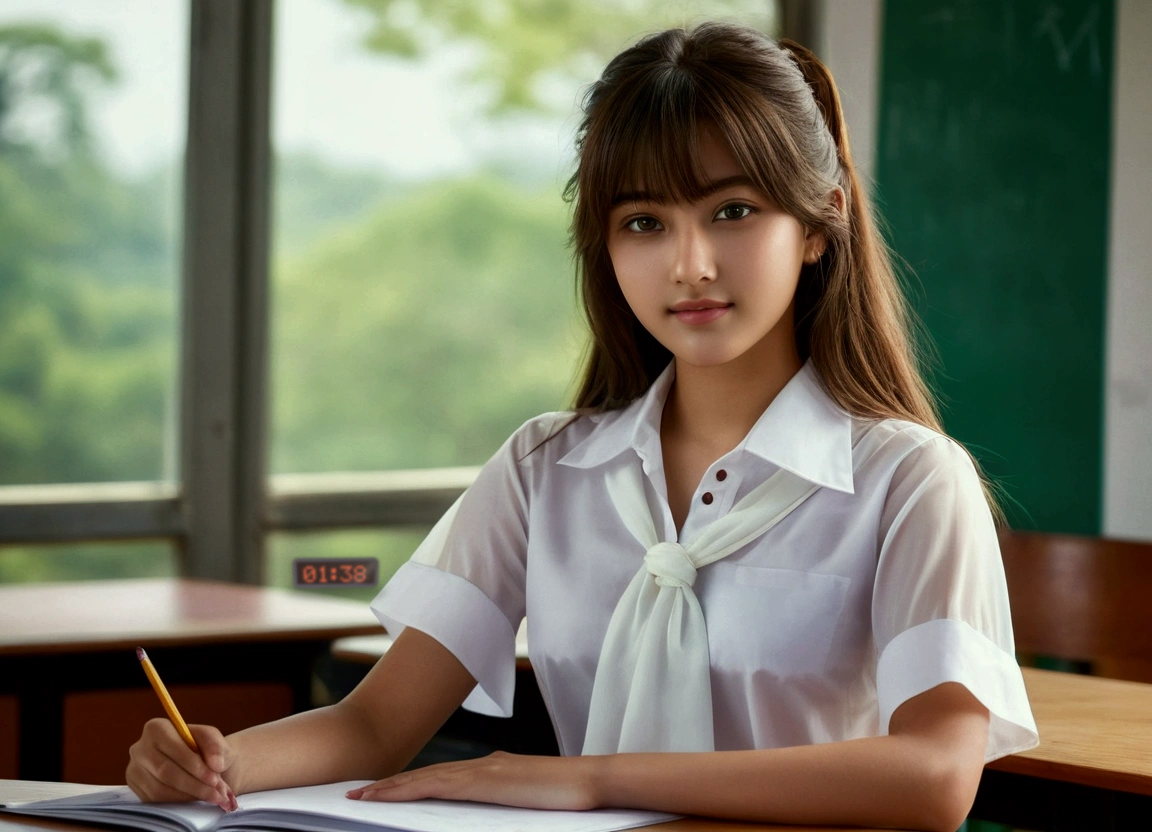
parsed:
1:38
